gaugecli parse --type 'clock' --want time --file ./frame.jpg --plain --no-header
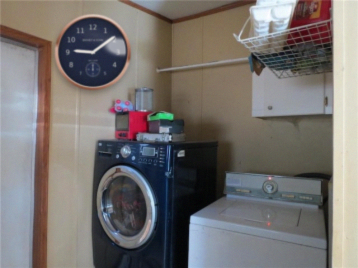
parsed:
9:09
